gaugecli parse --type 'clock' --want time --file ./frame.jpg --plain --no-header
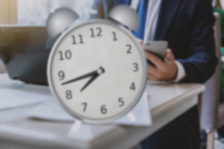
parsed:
7:43
